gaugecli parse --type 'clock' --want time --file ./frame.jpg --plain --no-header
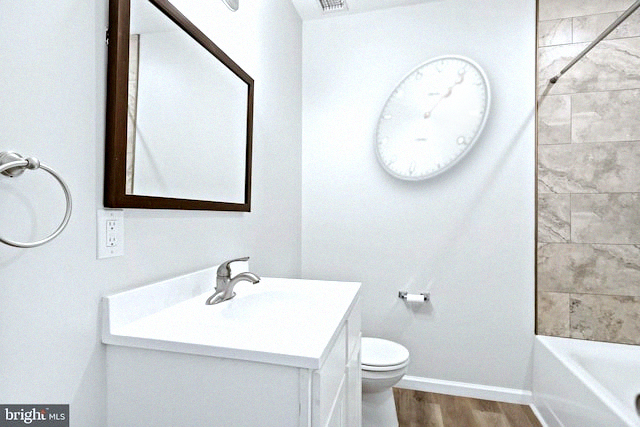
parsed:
1:06
